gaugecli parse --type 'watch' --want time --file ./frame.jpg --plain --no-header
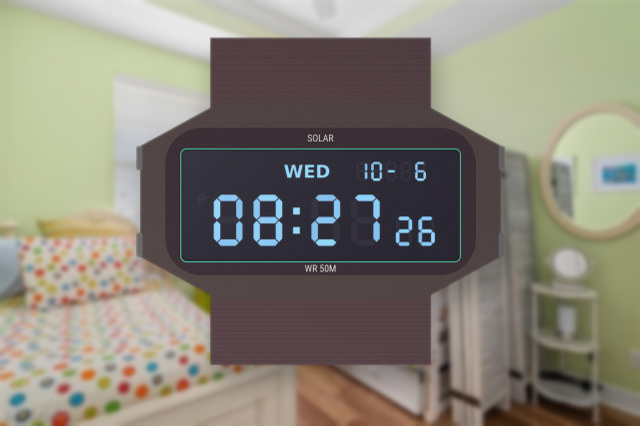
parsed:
8:27:26
